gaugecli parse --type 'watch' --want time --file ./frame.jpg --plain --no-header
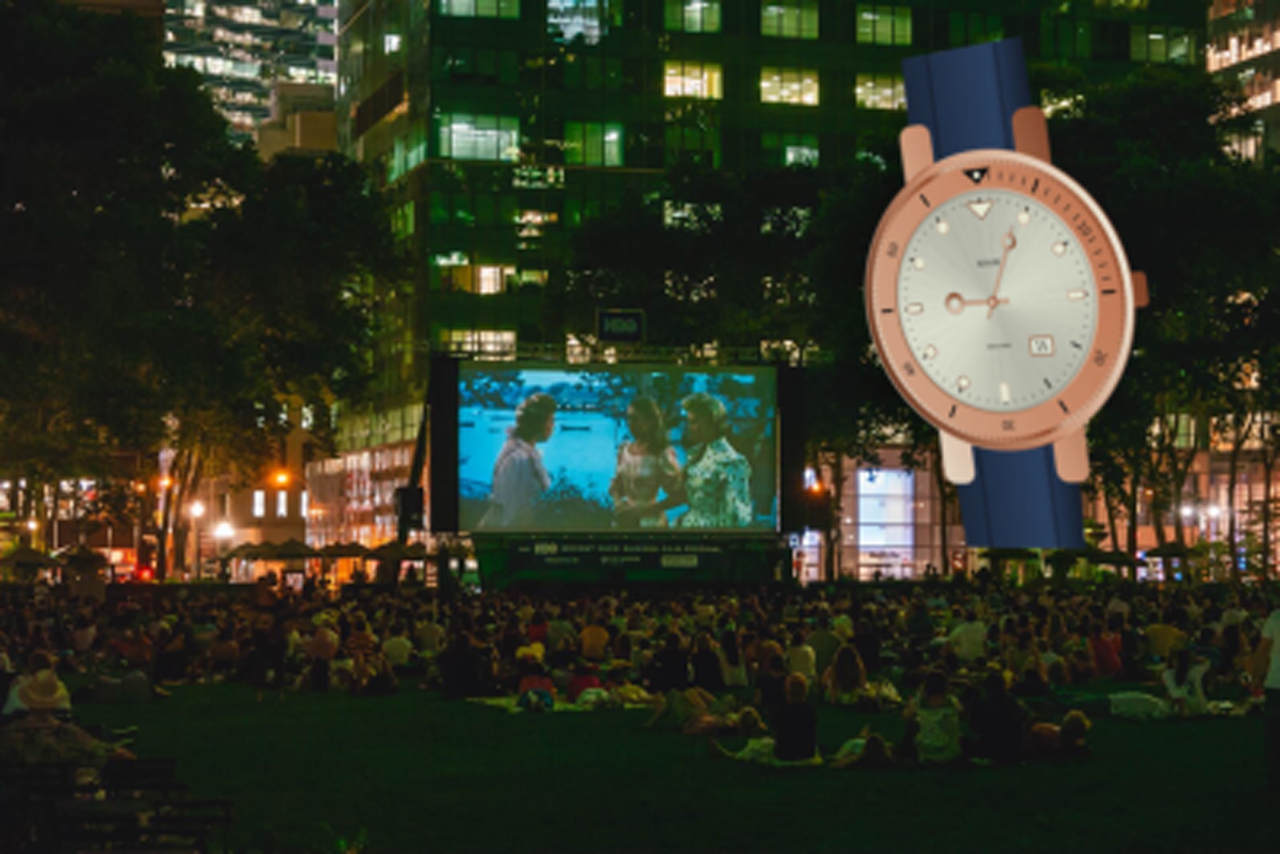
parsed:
9:04
